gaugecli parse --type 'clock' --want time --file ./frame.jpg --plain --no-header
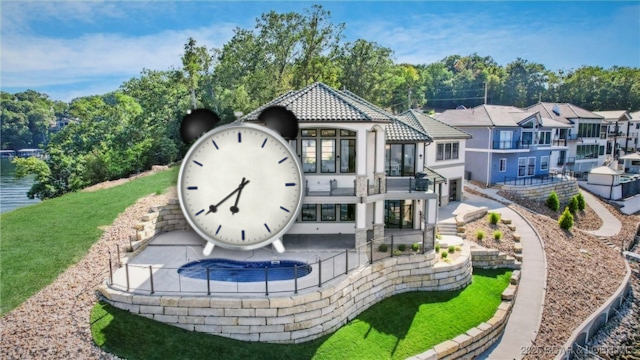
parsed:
6:39
